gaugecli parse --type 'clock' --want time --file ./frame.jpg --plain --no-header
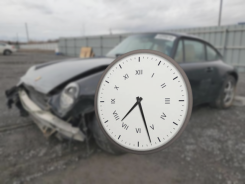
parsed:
7:27
